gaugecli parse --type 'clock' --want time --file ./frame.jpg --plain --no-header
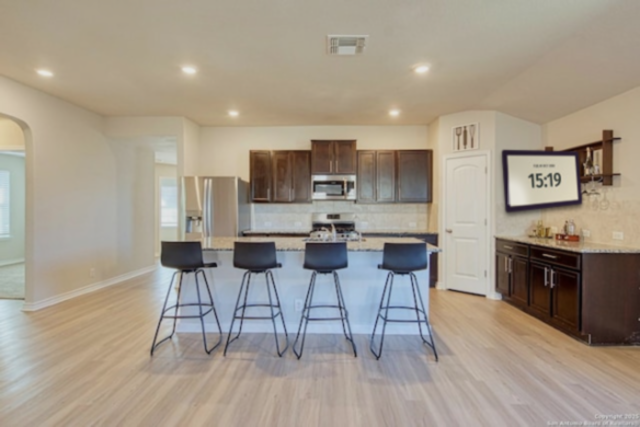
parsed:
15:19
